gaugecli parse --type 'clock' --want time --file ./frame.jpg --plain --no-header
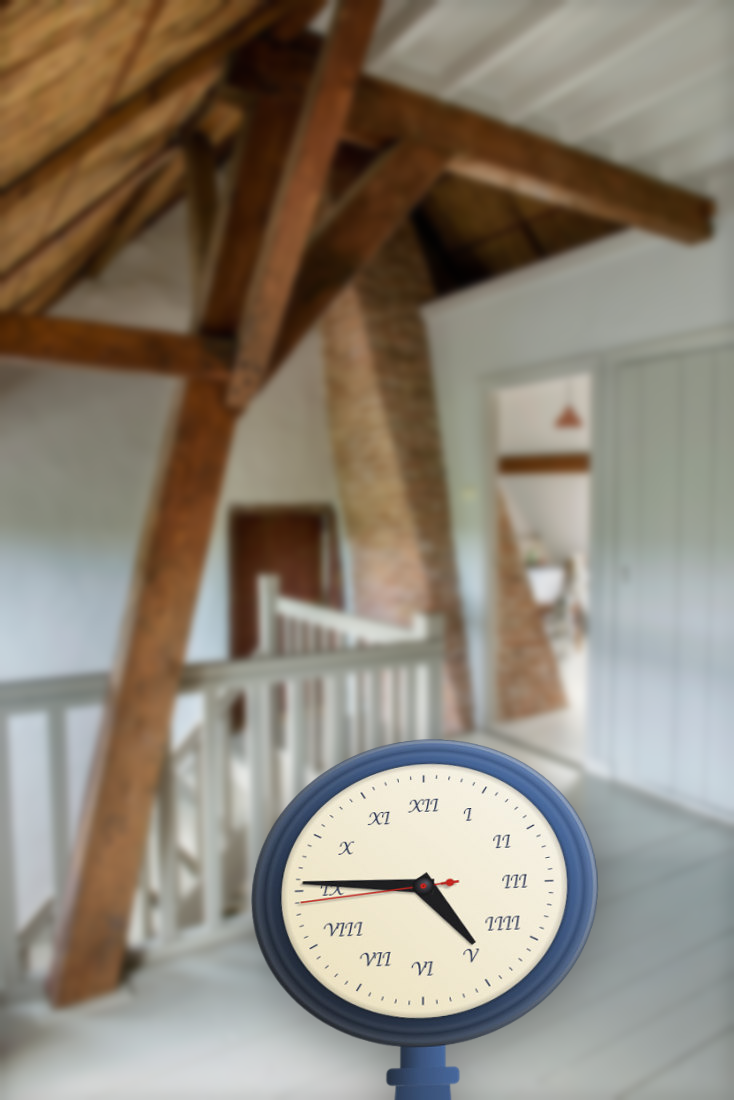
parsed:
4:45:44
